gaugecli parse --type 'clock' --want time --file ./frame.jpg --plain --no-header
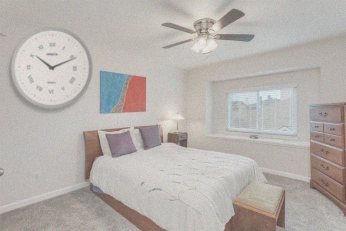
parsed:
10:11
